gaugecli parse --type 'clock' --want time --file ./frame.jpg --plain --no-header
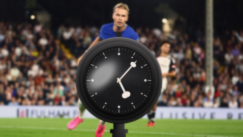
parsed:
5:07
